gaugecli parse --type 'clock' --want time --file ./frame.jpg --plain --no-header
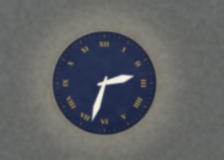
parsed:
2:33
